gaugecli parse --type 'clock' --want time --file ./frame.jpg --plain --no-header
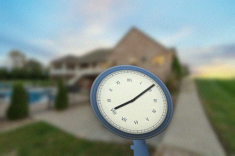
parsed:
8:09
